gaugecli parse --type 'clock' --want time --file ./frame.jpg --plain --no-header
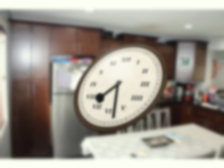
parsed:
7:28
